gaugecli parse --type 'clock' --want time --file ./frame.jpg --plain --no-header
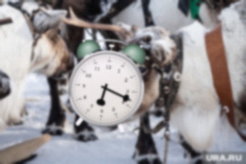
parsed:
6:18
